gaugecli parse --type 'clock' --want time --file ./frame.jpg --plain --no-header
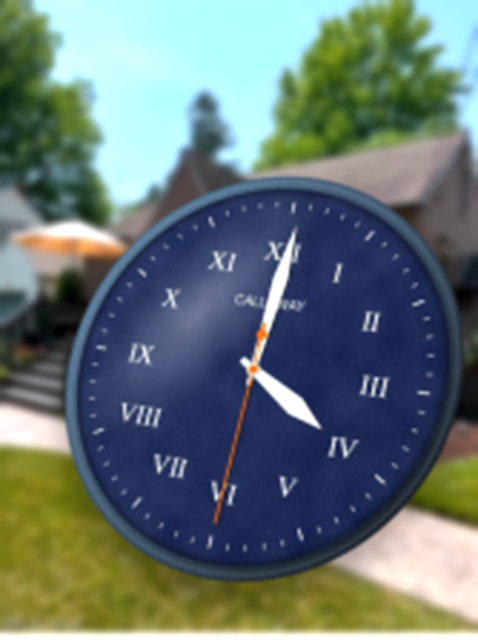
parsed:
4:00:30
